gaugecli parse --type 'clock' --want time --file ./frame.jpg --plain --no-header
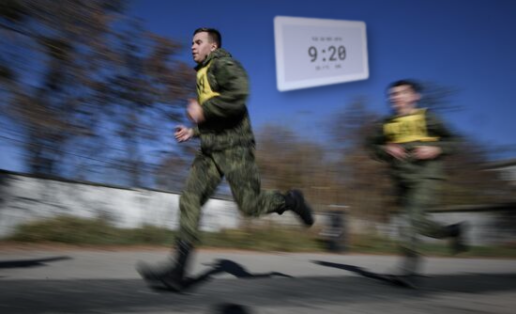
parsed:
9:20
